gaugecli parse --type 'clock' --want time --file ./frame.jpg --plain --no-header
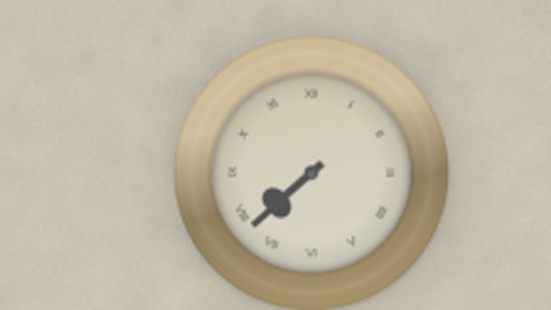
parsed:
7:38
